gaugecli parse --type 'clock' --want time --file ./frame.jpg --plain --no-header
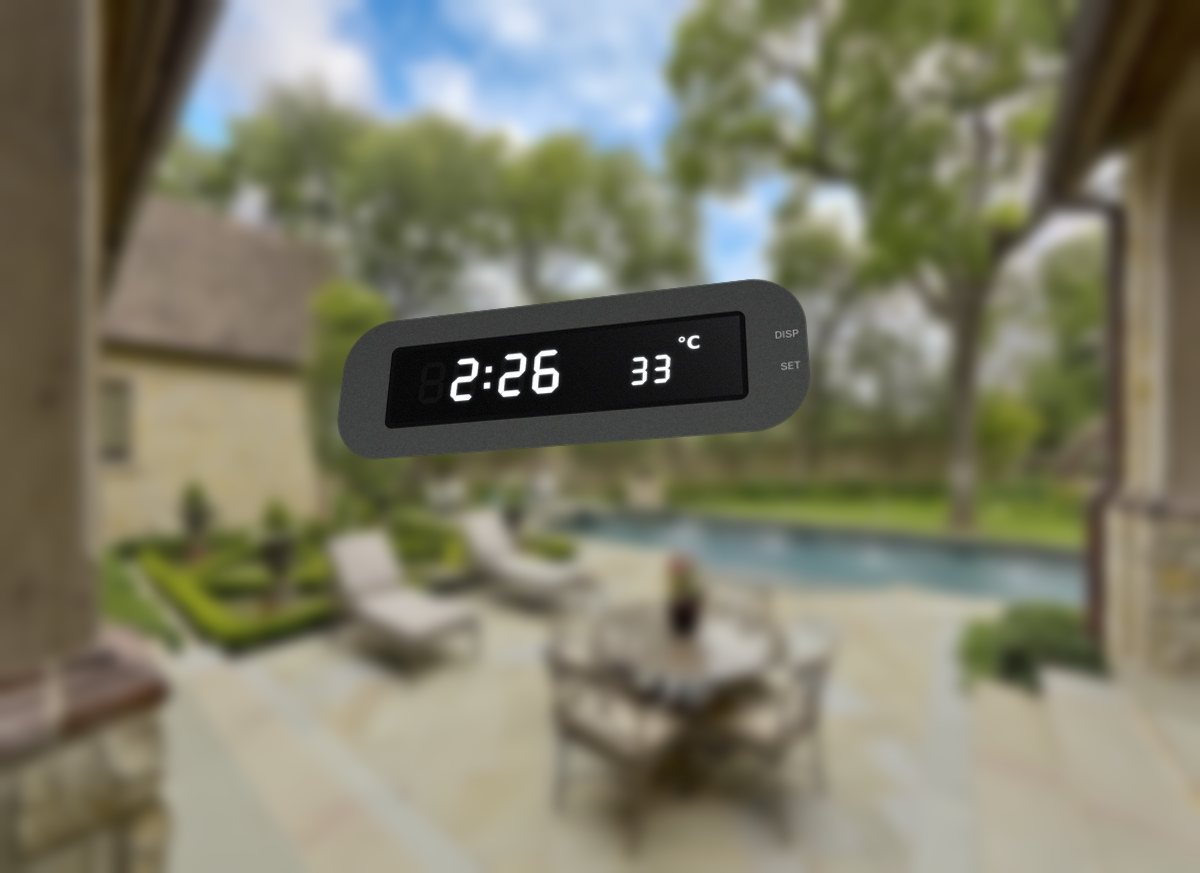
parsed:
2:26
